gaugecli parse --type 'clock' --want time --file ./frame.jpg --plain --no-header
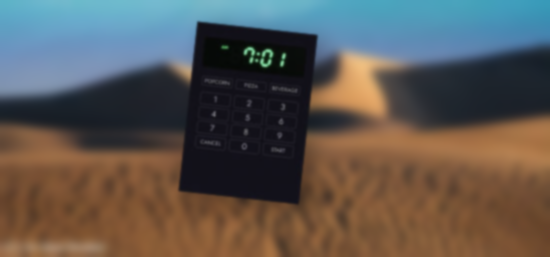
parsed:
7:01
